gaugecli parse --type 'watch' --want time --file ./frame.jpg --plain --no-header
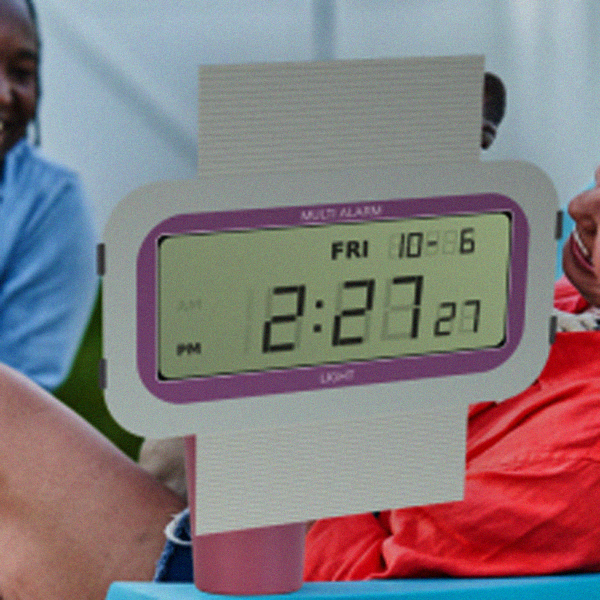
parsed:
2:27:27
